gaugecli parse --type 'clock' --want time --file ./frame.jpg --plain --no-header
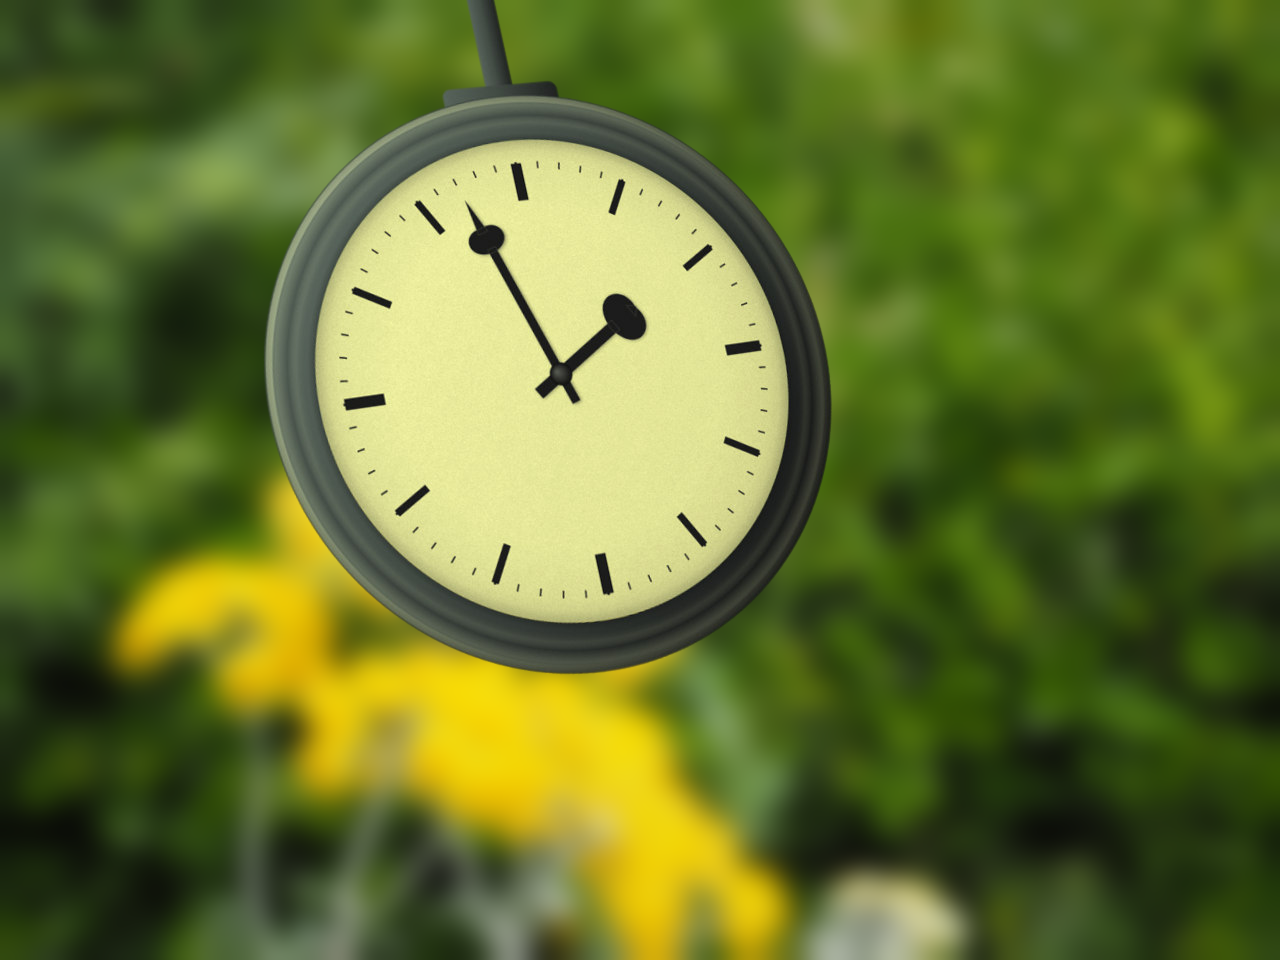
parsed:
1:57
